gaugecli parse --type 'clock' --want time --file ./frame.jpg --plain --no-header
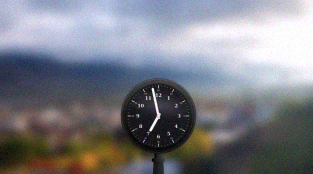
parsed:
6:58
